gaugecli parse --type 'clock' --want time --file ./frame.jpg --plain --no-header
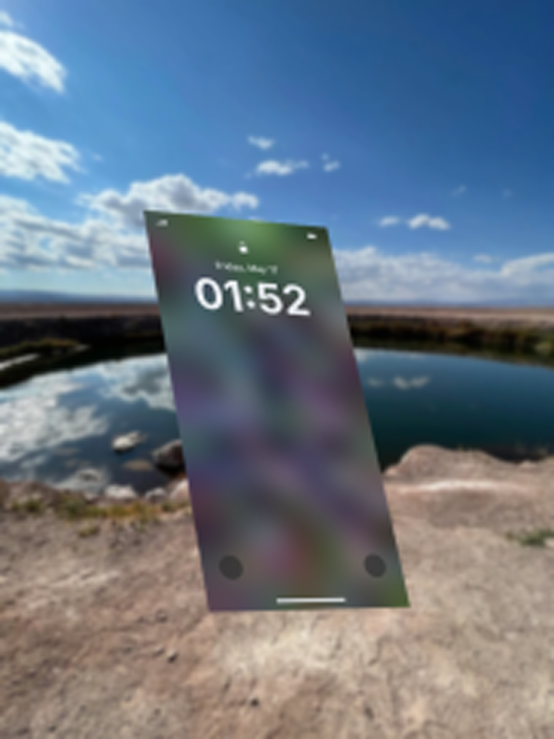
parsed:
1:52
